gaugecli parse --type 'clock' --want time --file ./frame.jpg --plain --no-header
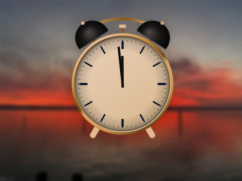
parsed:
11:59
